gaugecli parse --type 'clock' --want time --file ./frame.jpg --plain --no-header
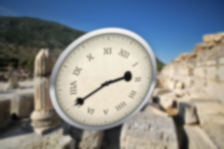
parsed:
1:35
